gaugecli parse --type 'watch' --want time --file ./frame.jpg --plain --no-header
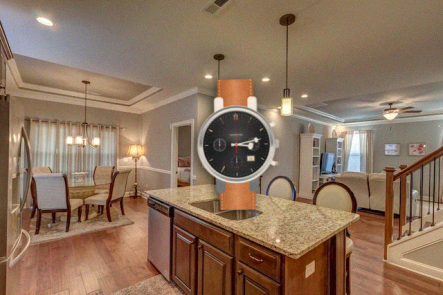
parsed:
3:13
